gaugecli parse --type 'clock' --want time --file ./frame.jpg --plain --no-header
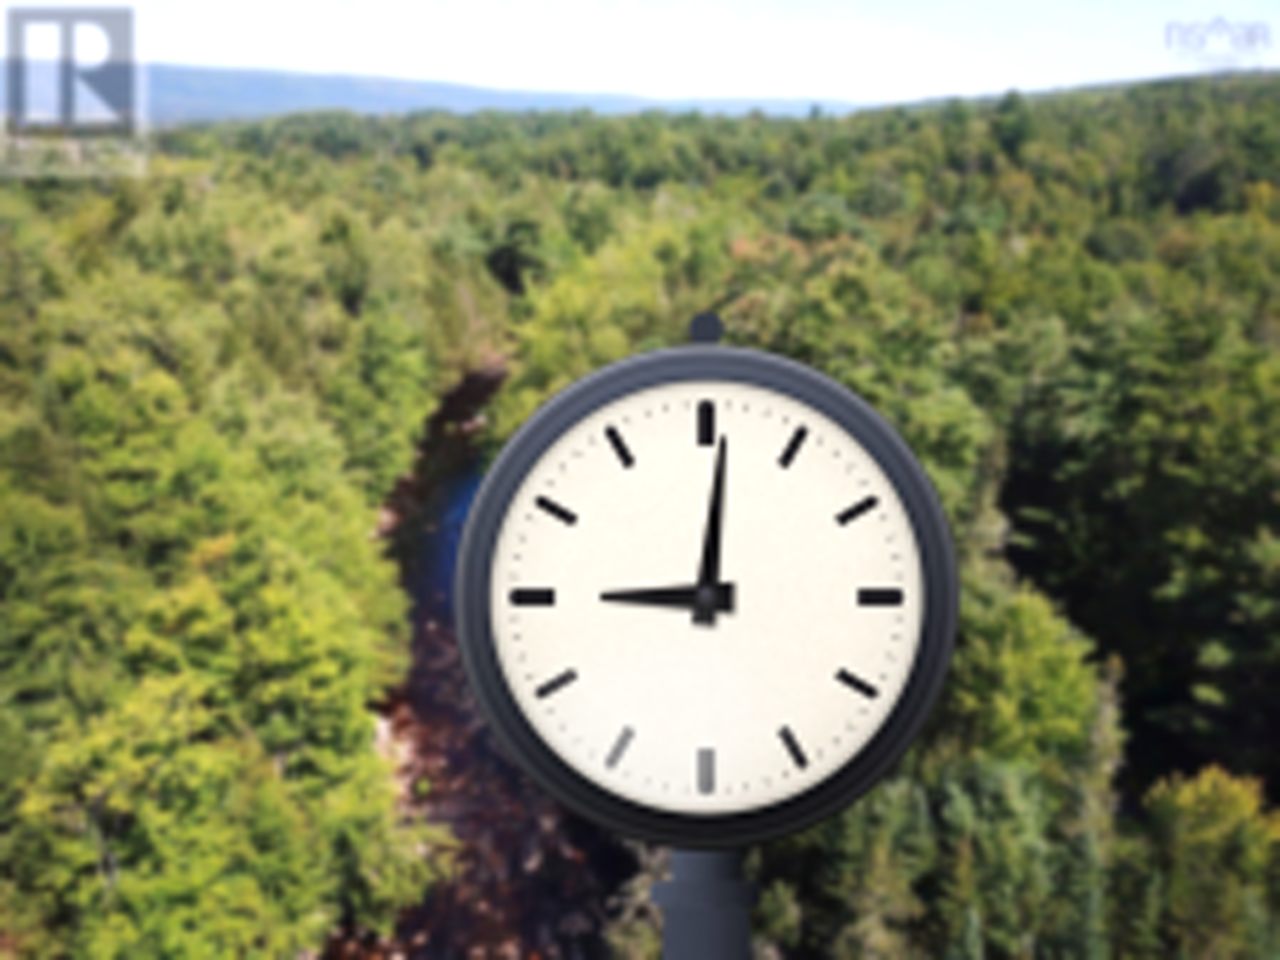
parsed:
9:01
